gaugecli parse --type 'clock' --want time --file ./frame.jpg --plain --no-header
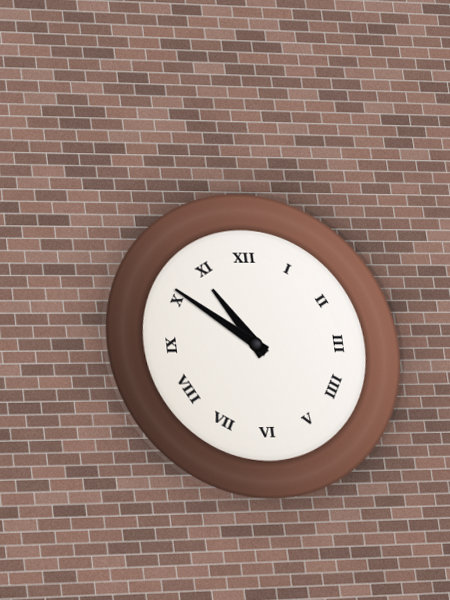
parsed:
10:51
